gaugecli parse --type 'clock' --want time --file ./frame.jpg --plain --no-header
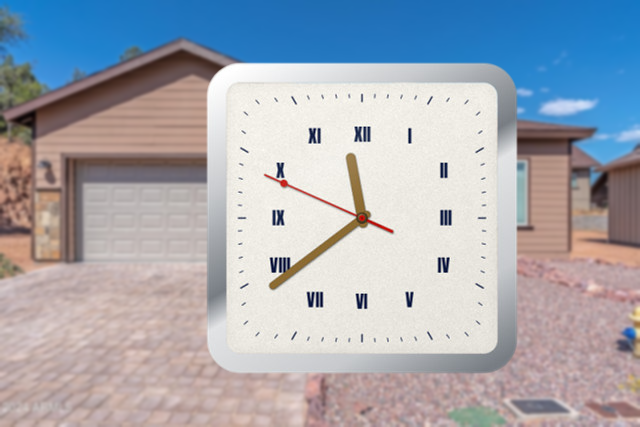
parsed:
11:38:49
